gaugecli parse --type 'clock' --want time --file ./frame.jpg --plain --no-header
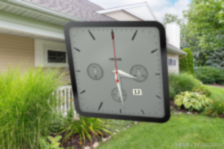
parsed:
3:29
